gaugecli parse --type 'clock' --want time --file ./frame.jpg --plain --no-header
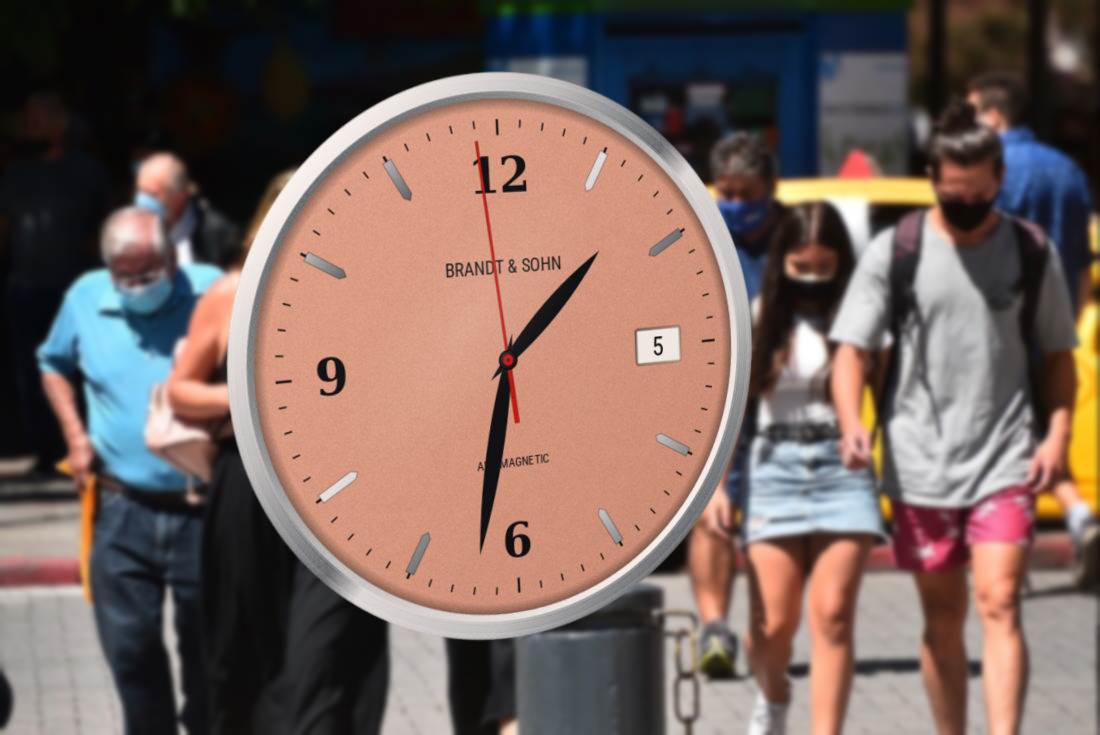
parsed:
1:31:59
